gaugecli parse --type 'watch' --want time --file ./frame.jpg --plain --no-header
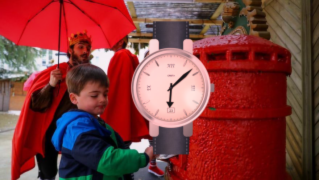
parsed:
6:08
